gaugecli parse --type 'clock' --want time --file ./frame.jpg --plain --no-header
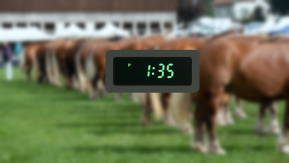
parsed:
1:35
